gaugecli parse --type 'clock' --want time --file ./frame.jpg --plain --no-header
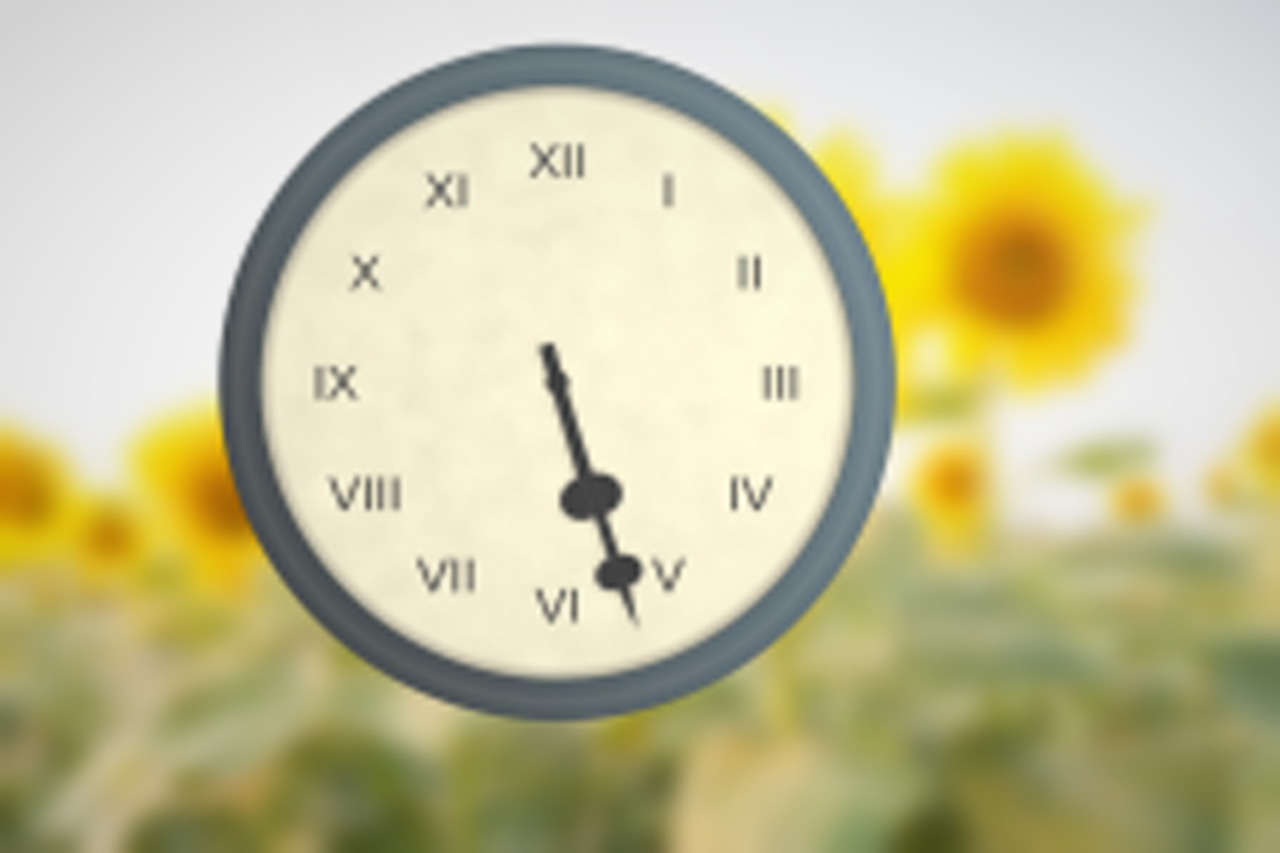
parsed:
5:27
